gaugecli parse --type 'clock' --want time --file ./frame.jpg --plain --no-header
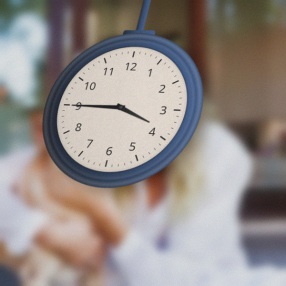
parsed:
3:45
